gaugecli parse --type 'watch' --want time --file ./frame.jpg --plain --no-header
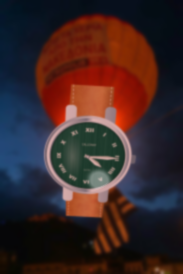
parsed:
4:15
